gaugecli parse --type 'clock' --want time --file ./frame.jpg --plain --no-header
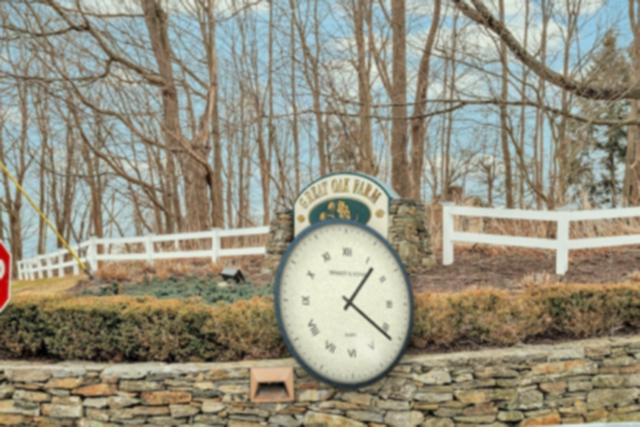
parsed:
1:21
